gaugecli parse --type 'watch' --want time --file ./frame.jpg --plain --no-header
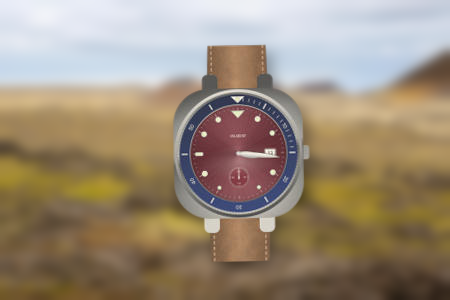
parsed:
3:16
